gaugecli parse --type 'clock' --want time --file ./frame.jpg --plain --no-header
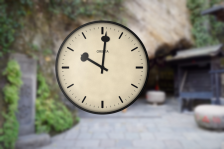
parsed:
10:01
